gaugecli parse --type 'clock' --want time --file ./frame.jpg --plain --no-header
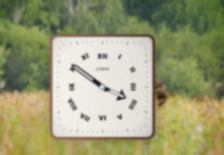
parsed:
3:51
